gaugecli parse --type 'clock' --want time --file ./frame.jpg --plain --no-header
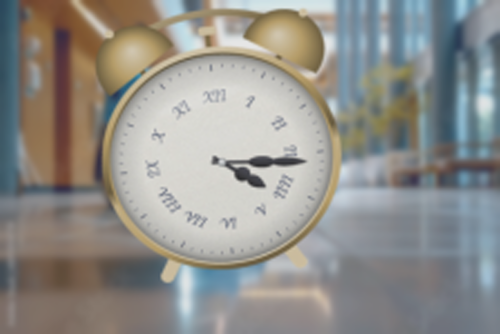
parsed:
4:16
